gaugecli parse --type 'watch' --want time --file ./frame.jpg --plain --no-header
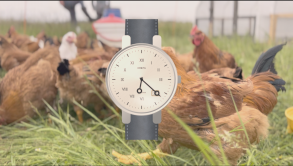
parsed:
6:22
